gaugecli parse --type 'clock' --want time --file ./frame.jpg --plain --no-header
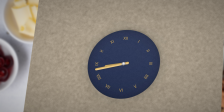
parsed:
8:43
